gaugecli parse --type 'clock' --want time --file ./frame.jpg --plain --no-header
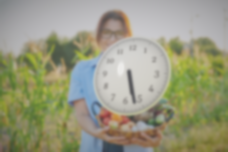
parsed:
5:27
